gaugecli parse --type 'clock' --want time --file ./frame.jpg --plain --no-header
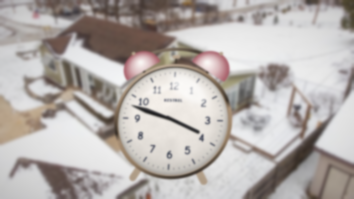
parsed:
3:48
